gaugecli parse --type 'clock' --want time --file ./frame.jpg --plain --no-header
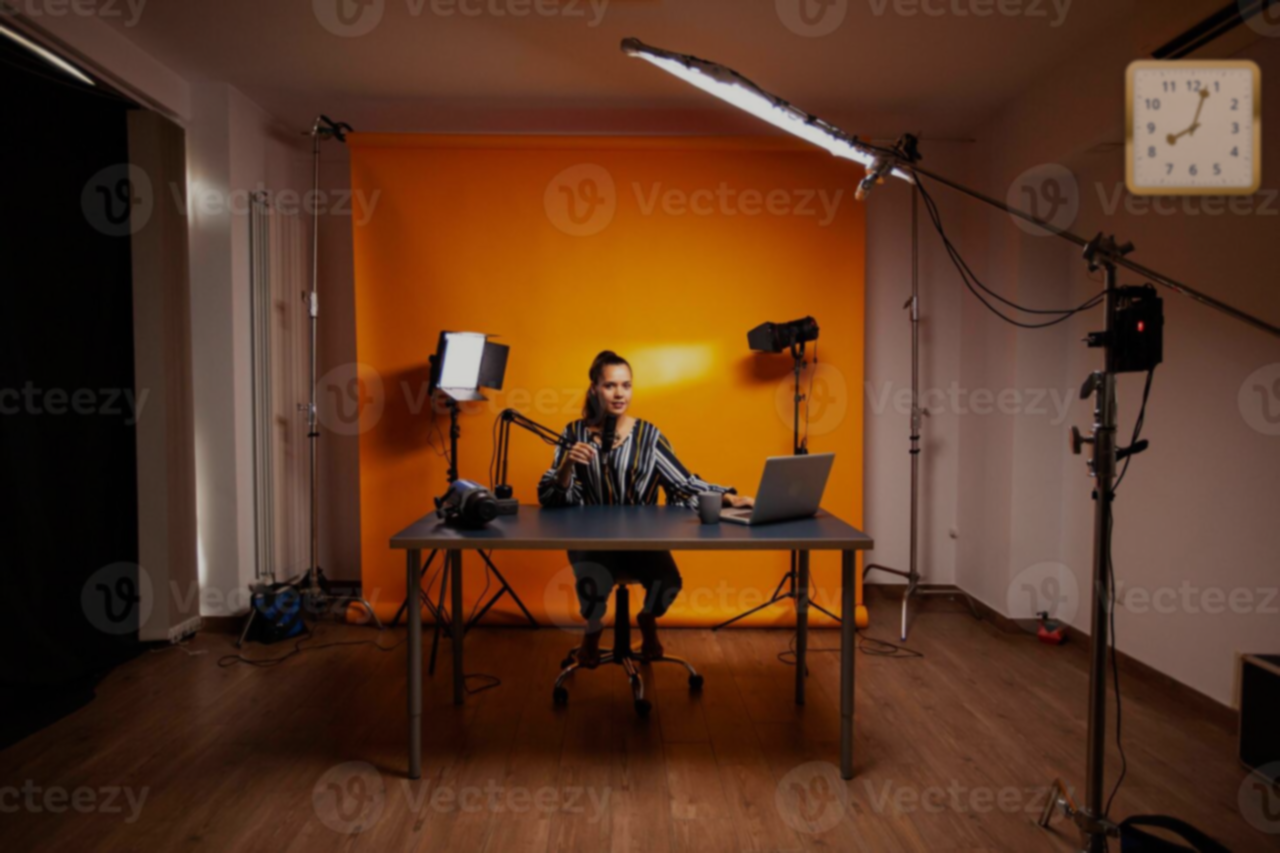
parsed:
8:03
